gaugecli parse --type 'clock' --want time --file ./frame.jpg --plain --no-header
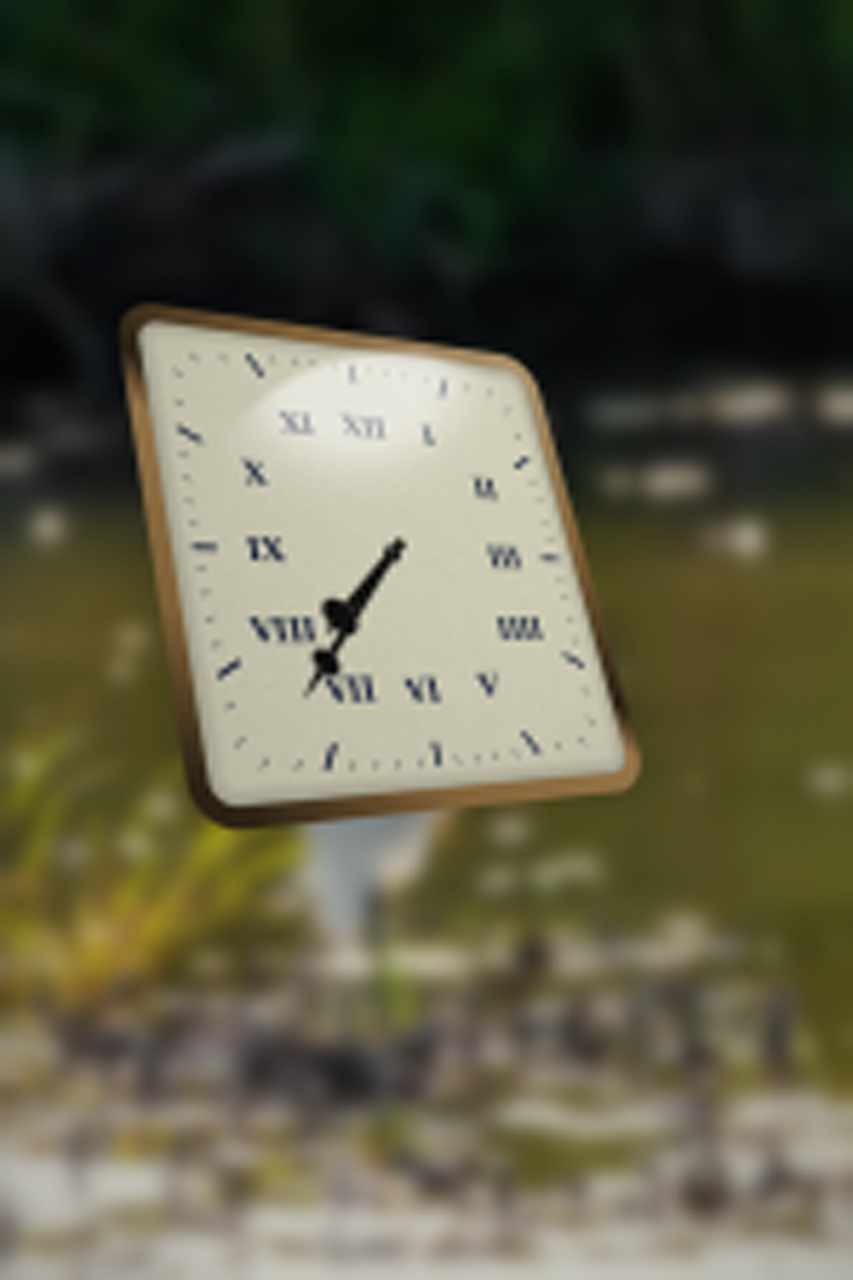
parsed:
7:37
